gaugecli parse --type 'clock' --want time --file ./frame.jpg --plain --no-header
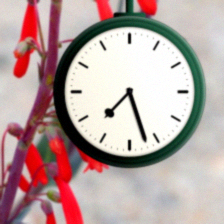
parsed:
7:27
